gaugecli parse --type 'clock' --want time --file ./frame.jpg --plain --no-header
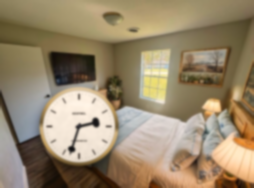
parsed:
2:33
